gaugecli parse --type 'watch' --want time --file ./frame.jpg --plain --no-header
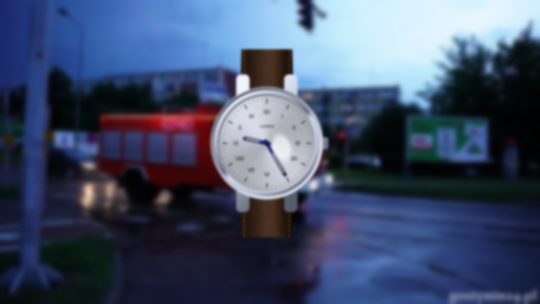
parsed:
9:25
